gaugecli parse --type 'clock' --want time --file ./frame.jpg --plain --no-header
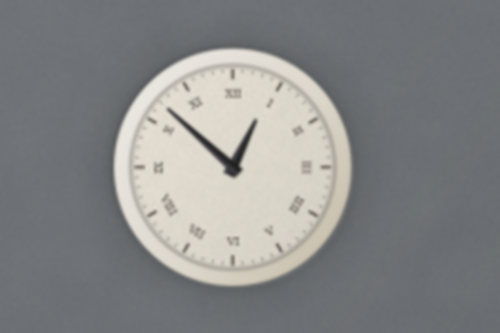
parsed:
12:52
